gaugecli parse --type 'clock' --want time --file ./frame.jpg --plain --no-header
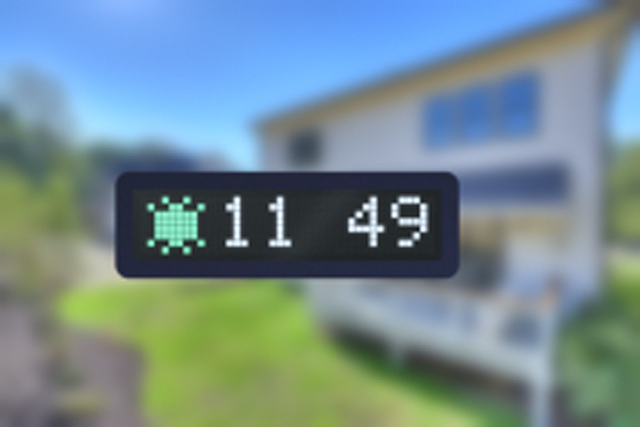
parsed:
11:49
